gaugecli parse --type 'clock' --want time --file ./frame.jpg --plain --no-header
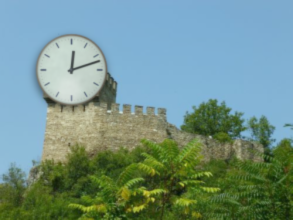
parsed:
12:12
